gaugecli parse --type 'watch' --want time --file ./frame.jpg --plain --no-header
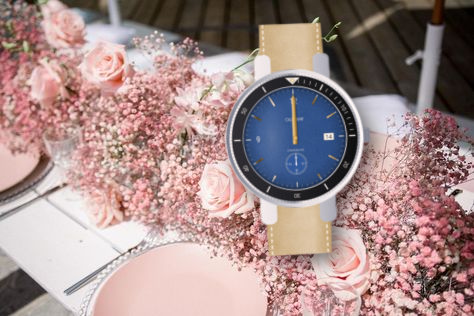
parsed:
12:00
